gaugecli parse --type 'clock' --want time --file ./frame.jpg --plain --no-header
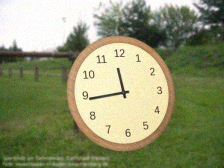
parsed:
11:44
